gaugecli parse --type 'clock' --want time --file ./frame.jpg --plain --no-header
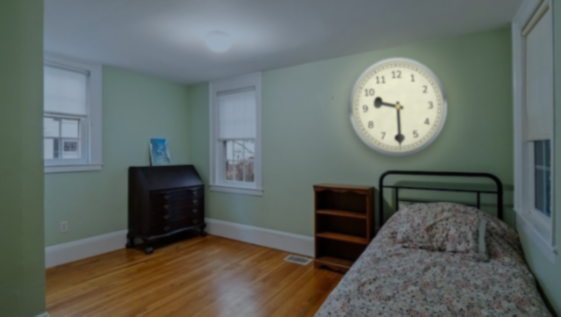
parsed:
9:30
